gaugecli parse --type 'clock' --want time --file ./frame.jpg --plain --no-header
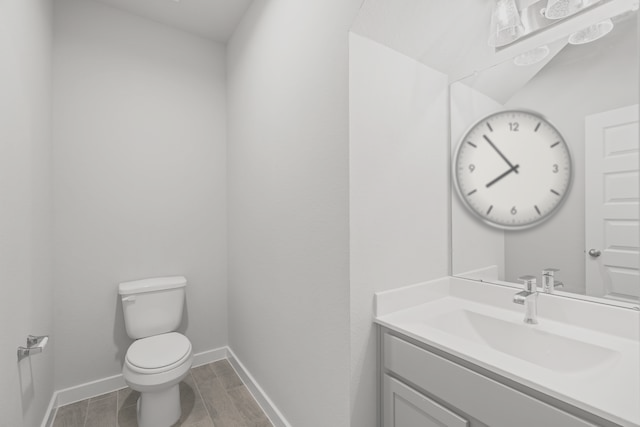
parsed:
7:53
